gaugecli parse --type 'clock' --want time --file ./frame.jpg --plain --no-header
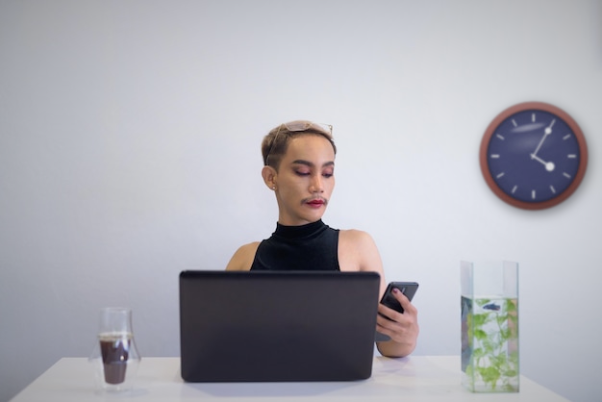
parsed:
4:05
